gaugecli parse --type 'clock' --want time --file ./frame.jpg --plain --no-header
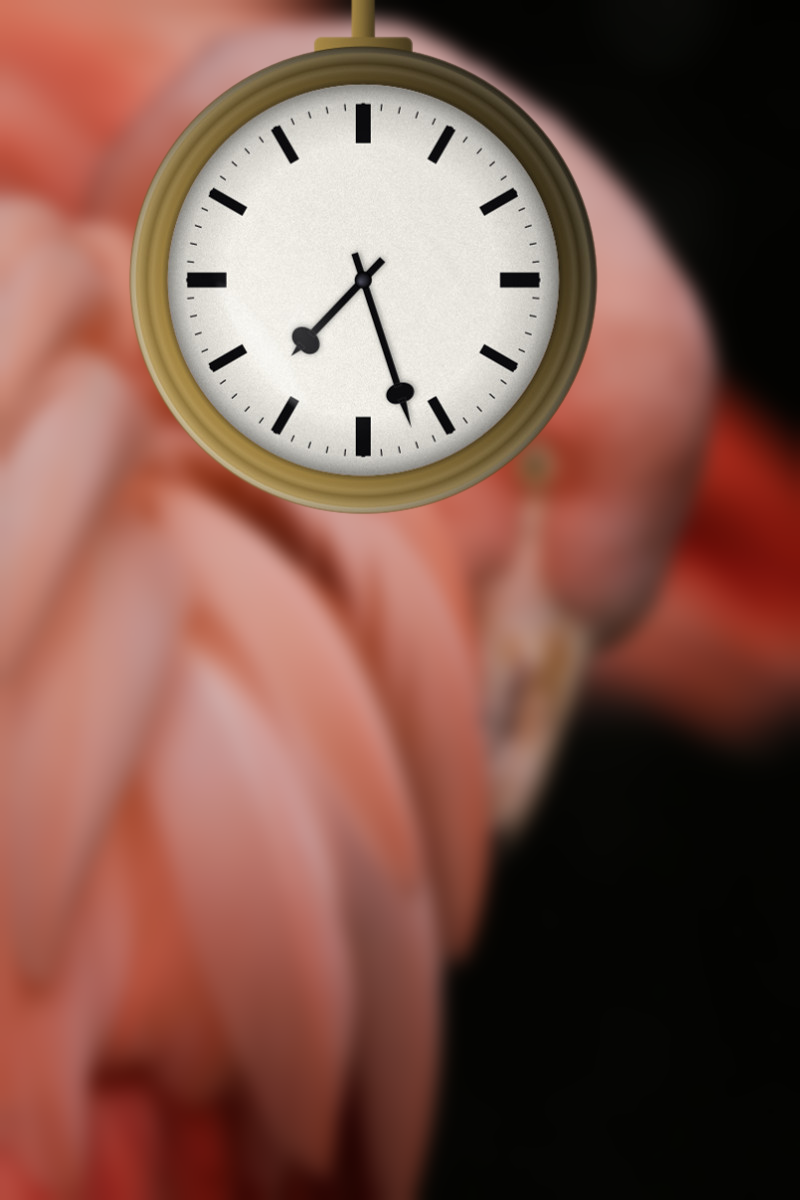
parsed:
7:27
